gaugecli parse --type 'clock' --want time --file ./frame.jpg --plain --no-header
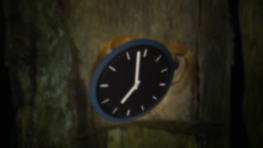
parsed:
6:58
